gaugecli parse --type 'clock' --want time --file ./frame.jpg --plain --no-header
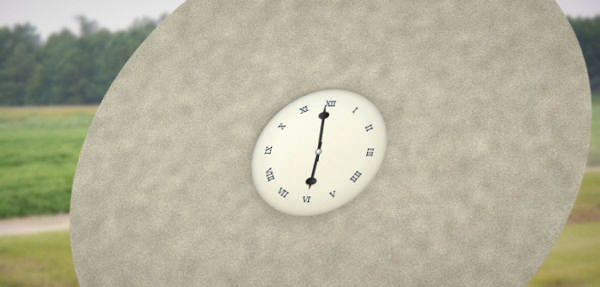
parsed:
5:59
